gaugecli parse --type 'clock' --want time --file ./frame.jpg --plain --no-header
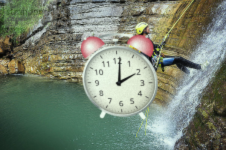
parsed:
2:01
